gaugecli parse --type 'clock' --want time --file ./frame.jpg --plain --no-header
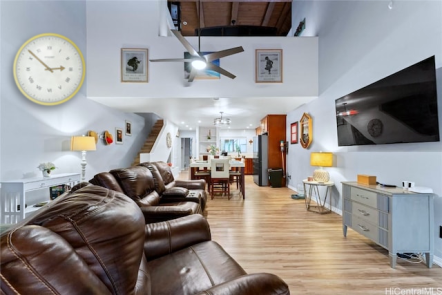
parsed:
2:52
